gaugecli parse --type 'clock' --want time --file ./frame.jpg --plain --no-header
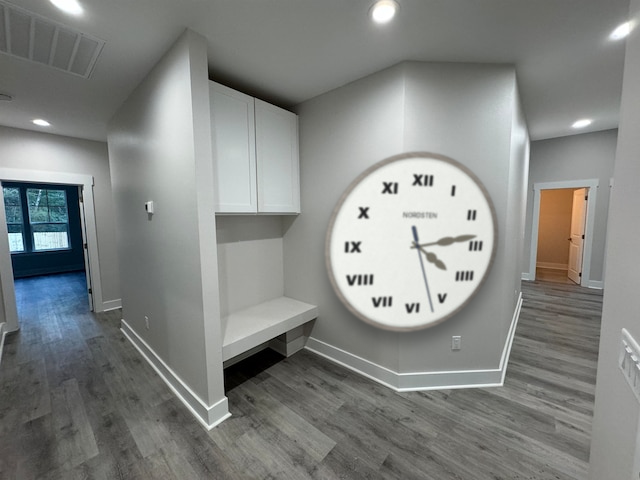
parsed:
4:13:27
